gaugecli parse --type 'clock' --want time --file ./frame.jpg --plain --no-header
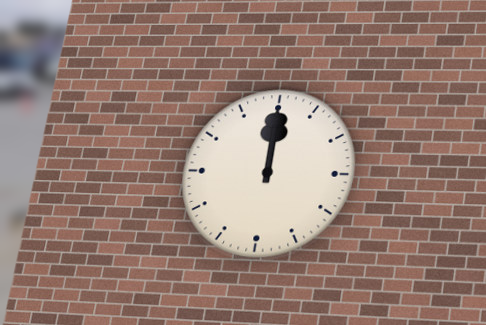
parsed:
12:00
